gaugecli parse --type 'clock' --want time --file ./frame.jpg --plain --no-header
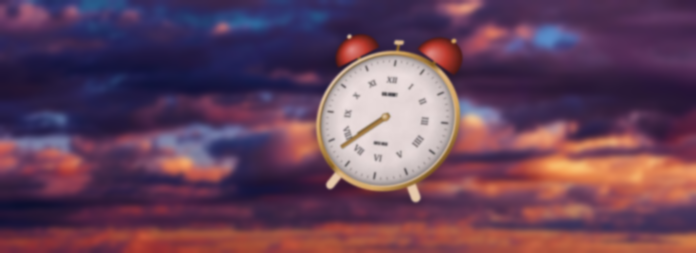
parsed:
7:38
